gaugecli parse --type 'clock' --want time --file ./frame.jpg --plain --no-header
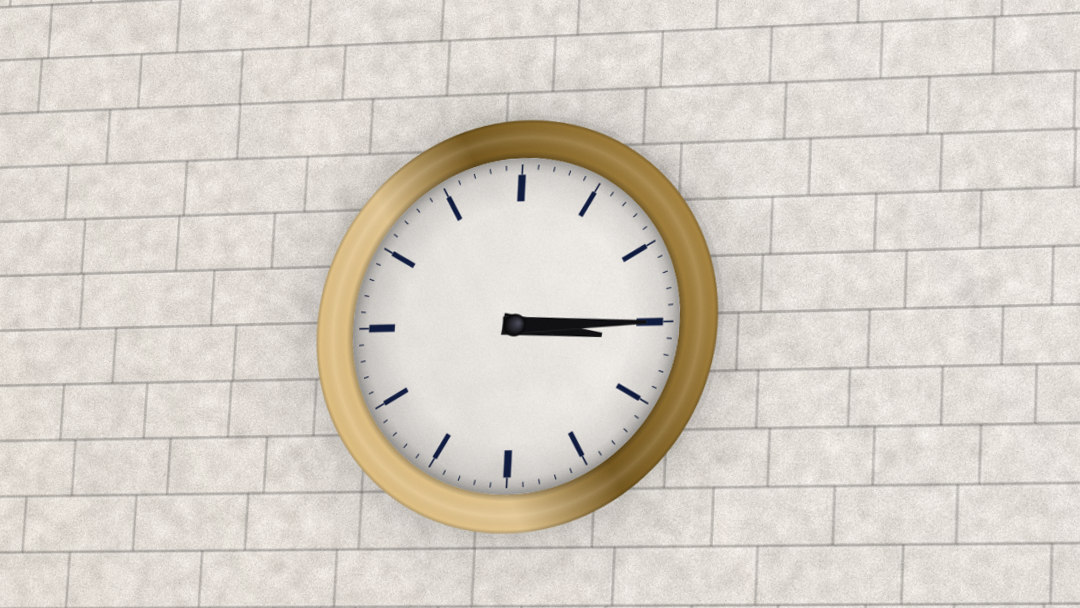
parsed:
3:15
